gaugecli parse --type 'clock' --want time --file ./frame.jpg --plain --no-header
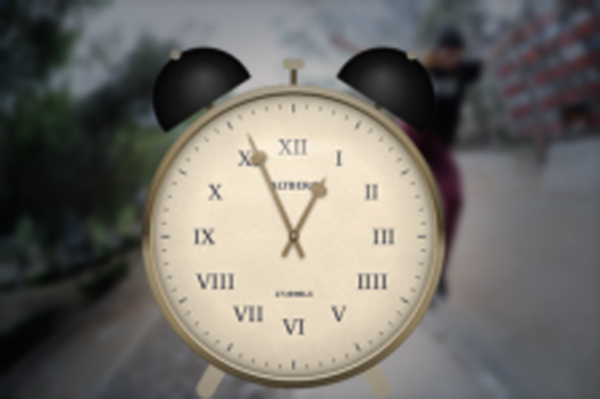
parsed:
12:56
